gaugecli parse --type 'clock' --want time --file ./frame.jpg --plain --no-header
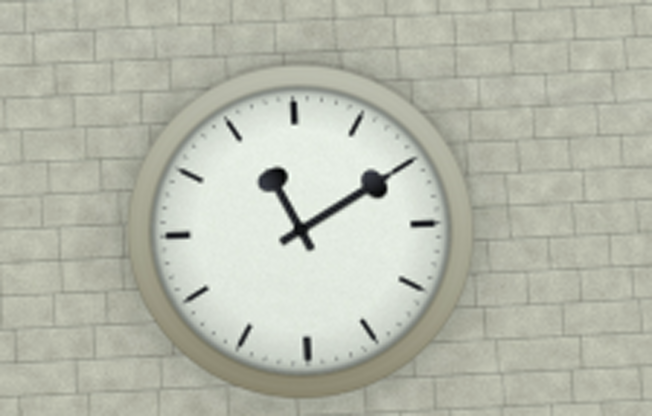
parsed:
11:10
